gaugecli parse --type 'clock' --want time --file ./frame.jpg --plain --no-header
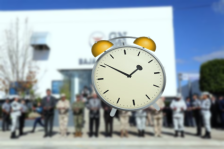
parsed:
1:51
